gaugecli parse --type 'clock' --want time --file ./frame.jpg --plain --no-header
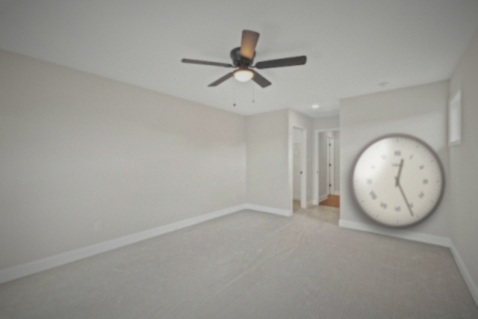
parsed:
12:26
